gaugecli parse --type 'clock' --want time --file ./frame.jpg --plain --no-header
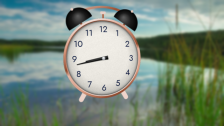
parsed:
8:43
